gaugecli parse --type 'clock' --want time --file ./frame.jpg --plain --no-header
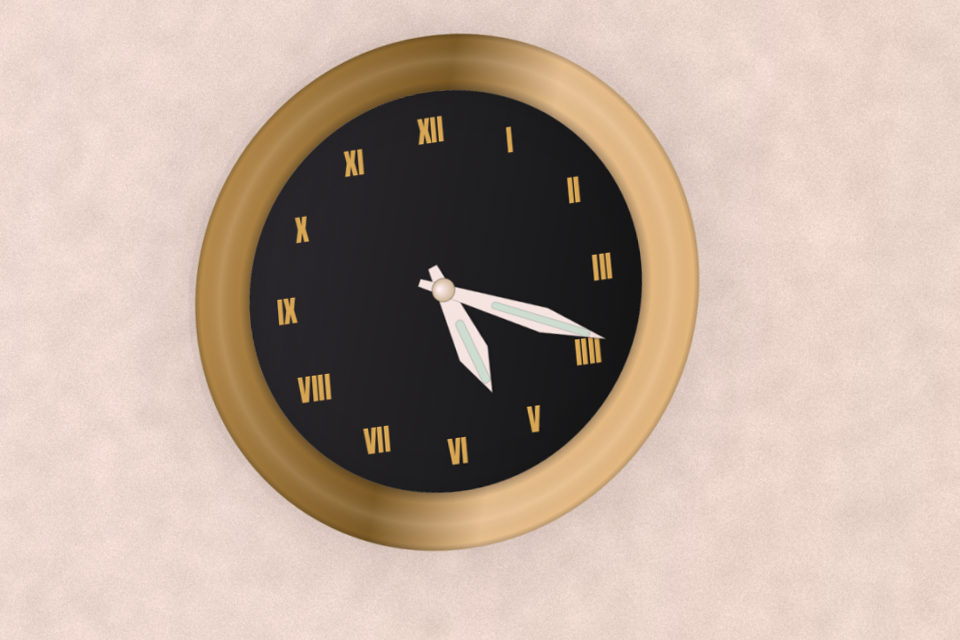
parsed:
5:19
